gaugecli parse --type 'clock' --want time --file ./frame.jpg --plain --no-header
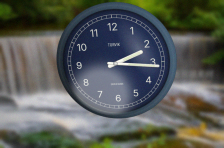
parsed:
2:16
